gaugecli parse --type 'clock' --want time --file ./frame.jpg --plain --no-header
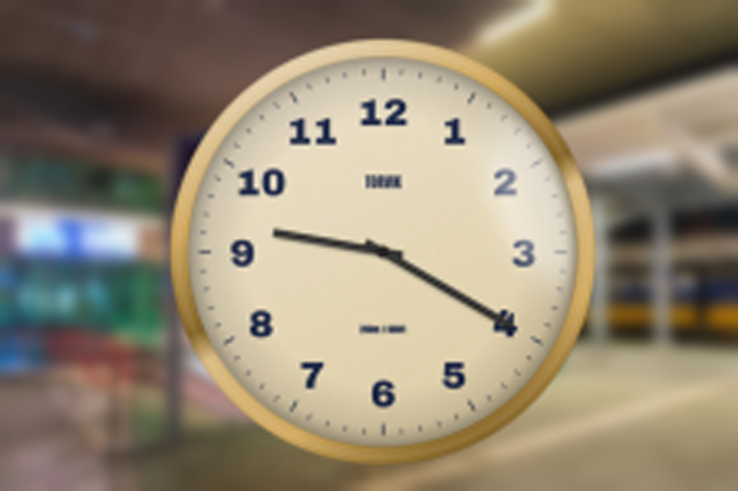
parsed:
9:20
